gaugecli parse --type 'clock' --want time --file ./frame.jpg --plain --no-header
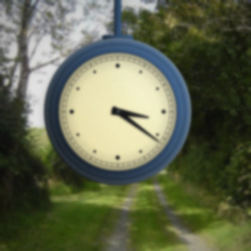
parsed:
3:21
